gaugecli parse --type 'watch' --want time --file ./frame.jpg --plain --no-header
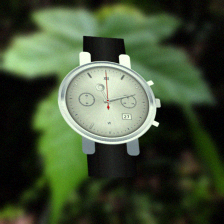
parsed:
11:12
